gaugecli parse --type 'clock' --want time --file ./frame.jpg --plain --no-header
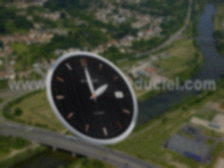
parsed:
2:00
